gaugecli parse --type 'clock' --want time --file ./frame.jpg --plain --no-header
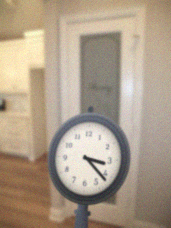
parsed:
3:22
